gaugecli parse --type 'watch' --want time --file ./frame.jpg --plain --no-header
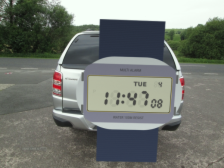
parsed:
11:47:08
